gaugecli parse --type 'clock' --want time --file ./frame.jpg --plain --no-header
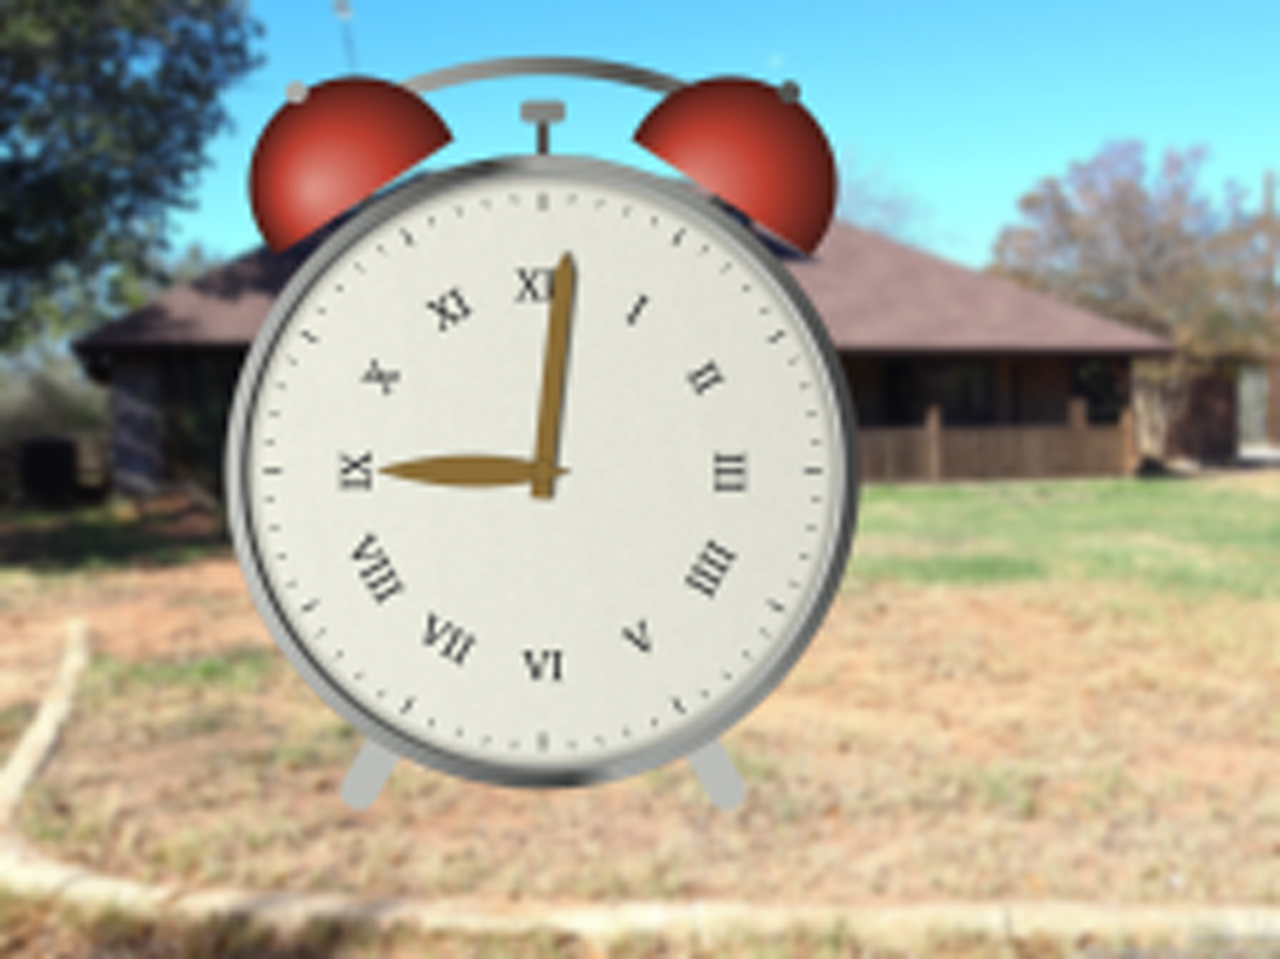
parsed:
9:01
